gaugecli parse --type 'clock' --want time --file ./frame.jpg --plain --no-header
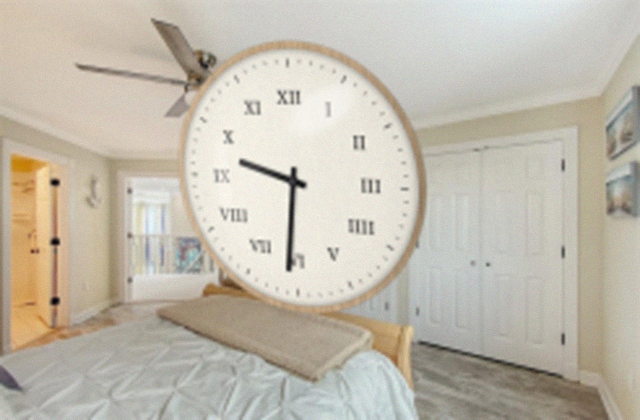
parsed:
9:31
